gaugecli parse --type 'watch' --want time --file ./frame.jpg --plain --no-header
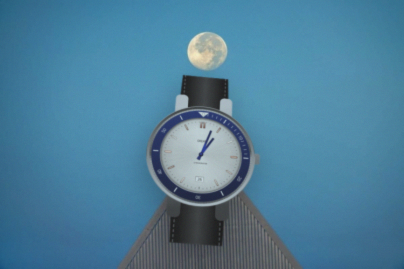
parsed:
1:03
